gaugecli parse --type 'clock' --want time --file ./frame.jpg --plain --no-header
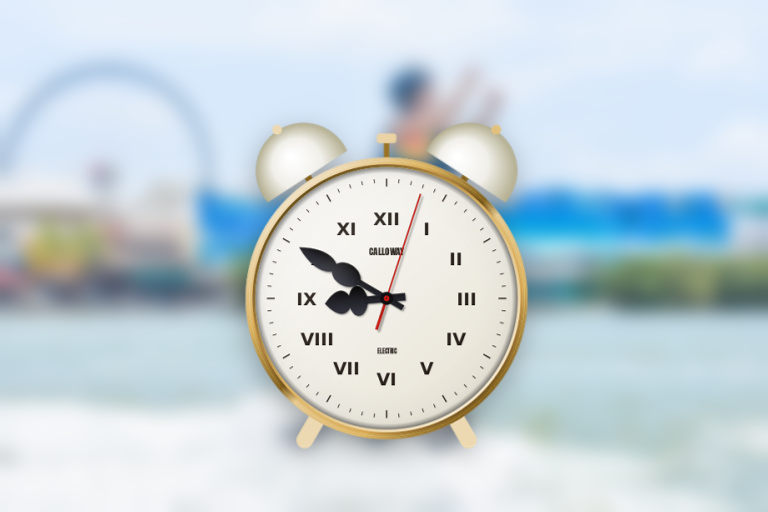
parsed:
8:50:03
